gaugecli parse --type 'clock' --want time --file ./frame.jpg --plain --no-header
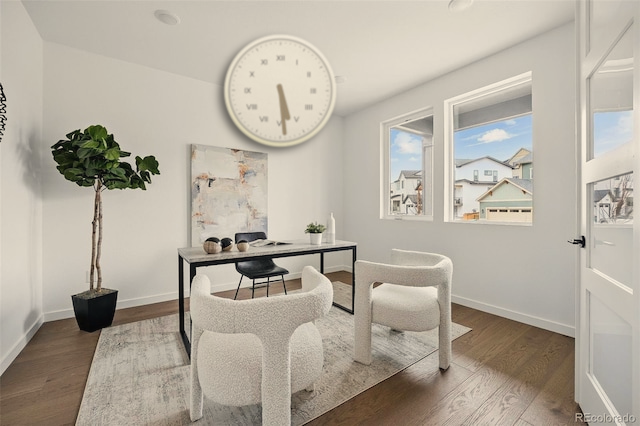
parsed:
5:29
